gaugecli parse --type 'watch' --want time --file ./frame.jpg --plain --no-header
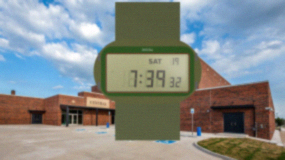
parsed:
7:39:32
